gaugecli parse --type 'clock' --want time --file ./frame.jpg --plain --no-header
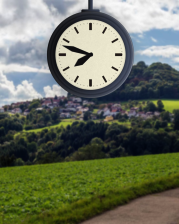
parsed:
7:48
